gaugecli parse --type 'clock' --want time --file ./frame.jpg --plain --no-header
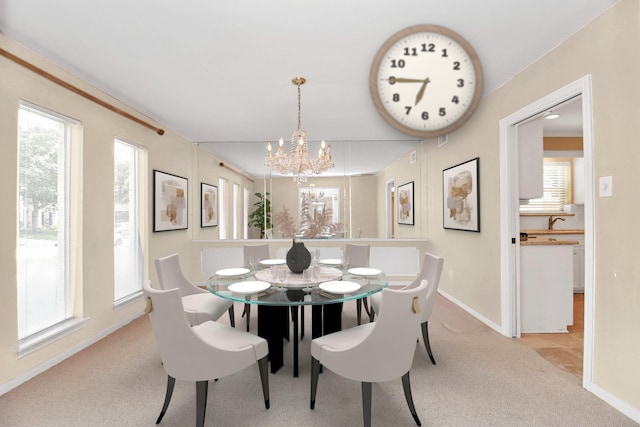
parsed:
6:45
